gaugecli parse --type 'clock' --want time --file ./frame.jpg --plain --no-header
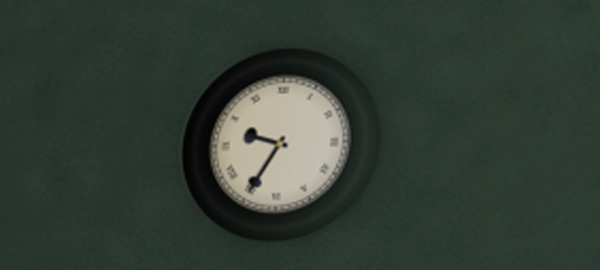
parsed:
9:35
